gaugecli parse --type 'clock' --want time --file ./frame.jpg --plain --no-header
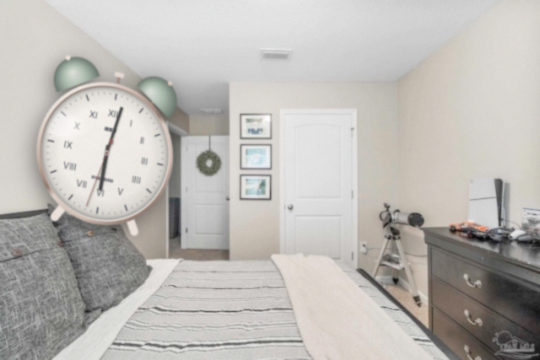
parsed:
6:01:32
